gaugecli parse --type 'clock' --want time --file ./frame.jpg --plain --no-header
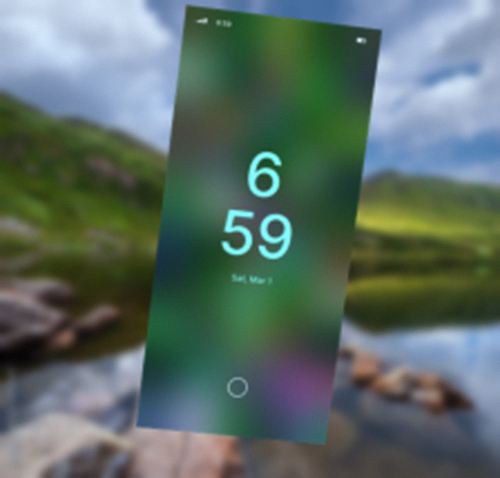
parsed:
6:59
